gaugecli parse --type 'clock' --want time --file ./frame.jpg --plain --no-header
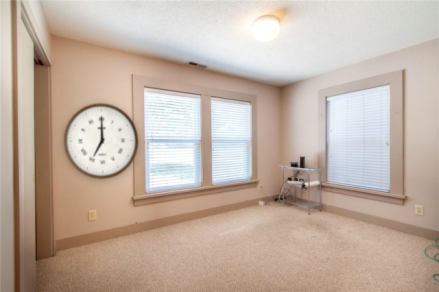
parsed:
7:00
